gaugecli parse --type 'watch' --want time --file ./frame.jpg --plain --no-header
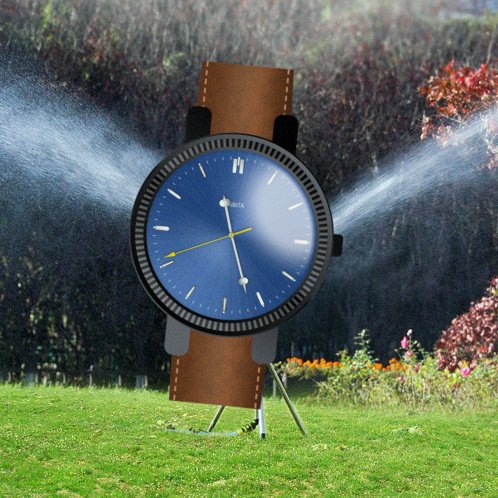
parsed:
11:26:41
